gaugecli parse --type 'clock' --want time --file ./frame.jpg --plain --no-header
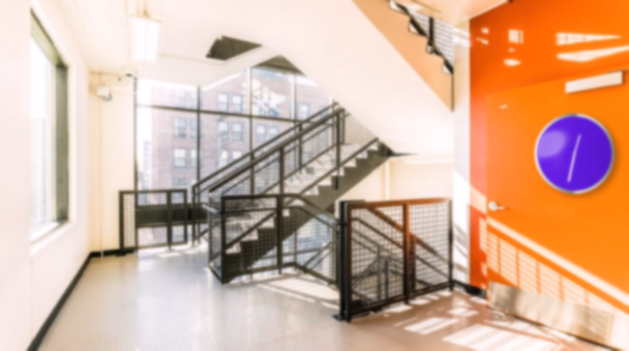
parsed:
12:32
